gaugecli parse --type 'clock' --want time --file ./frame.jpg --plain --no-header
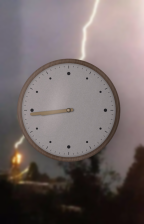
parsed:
8:44
